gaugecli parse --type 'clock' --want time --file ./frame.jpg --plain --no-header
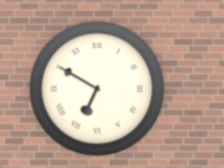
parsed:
6:50
